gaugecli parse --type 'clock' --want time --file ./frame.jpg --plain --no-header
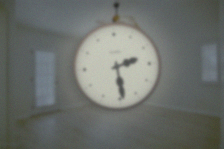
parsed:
2:29
